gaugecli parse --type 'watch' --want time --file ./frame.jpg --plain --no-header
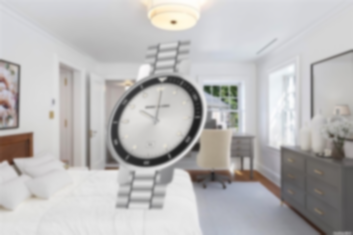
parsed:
10:00
